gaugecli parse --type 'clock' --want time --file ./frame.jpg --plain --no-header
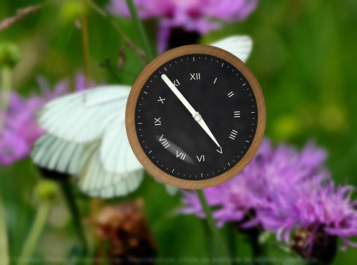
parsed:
4:54
